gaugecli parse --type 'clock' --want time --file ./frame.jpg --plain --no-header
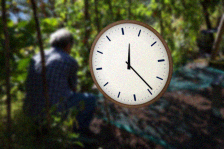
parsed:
12:24
